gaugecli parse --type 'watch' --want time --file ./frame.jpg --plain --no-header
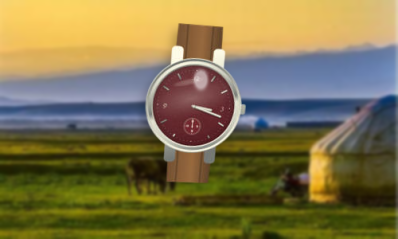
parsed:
3:18
